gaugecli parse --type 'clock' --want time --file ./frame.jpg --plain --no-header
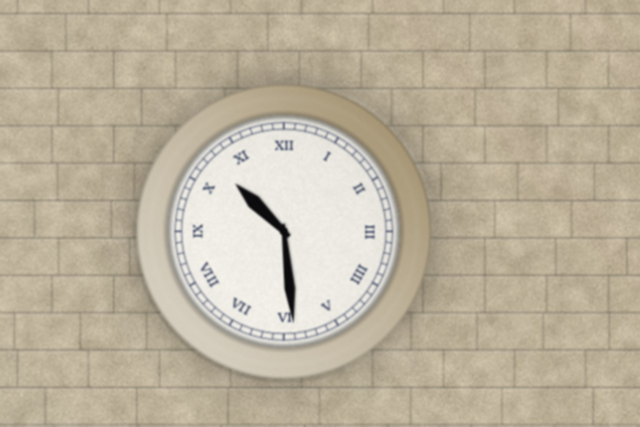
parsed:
10:29
